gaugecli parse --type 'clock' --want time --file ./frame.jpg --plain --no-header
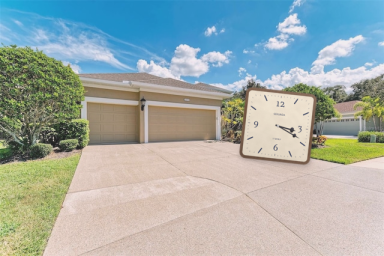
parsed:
3:19
